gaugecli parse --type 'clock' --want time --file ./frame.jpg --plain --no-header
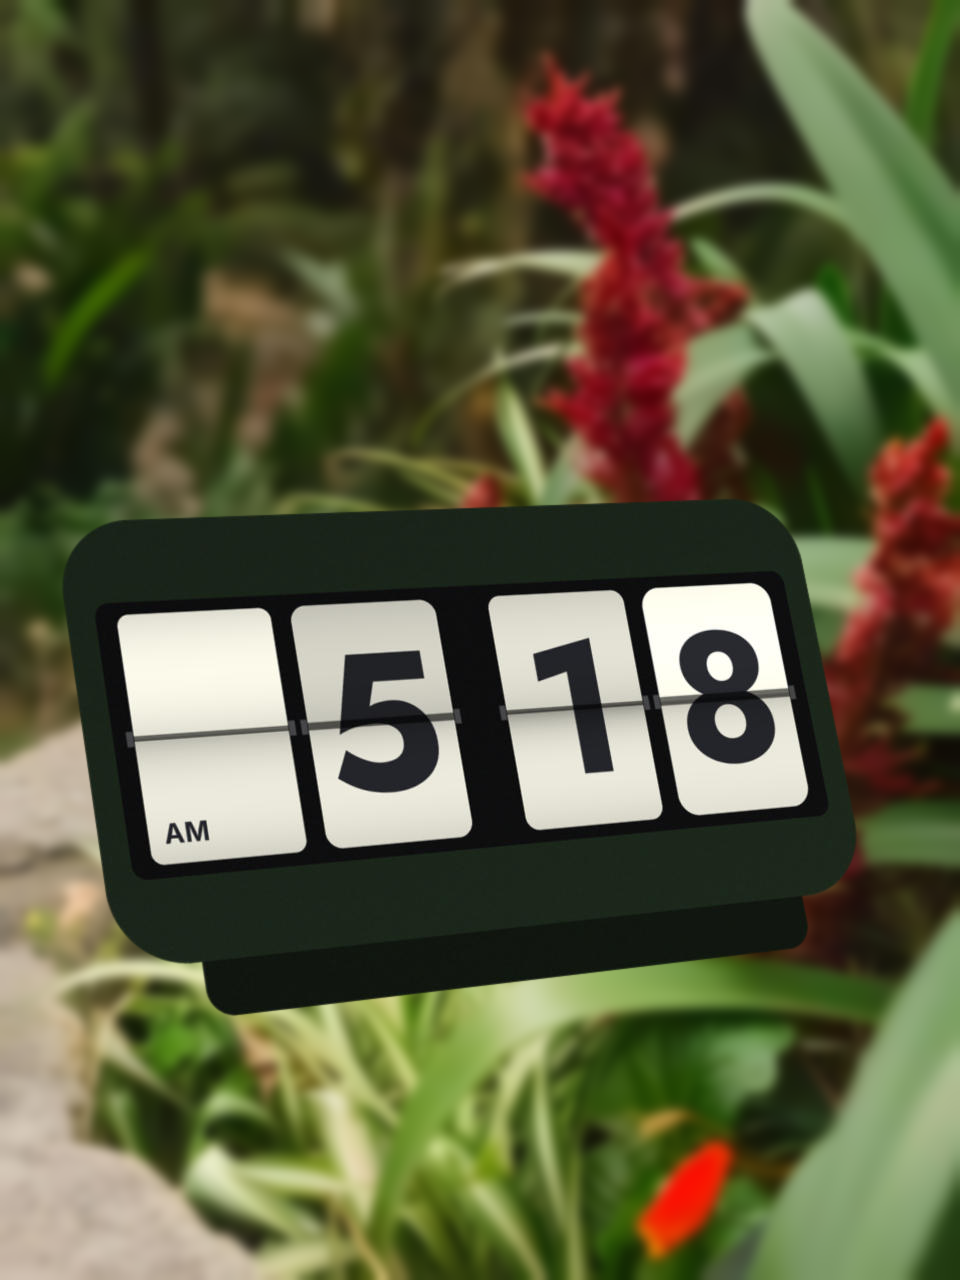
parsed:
5:18
